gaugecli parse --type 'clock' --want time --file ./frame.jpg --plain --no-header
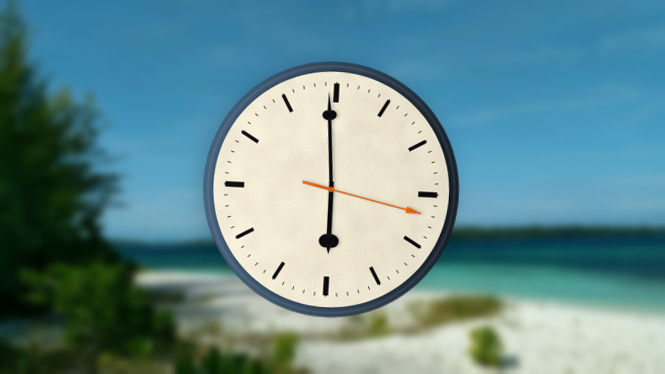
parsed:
5:59:17
